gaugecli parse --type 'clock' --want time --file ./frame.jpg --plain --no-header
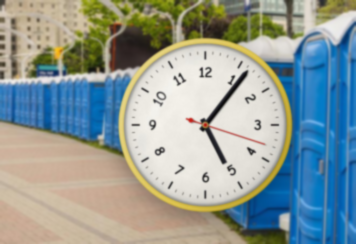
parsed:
5:06:18
